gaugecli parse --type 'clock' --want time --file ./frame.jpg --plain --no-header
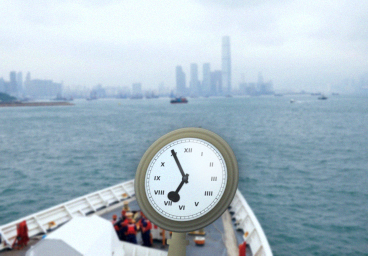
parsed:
6:55
